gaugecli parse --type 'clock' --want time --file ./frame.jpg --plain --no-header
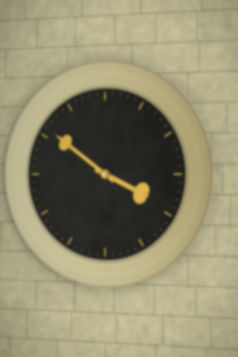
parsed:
3:51
